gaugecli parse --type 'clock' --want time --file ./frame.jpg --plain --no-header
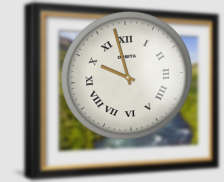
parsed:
9:58
